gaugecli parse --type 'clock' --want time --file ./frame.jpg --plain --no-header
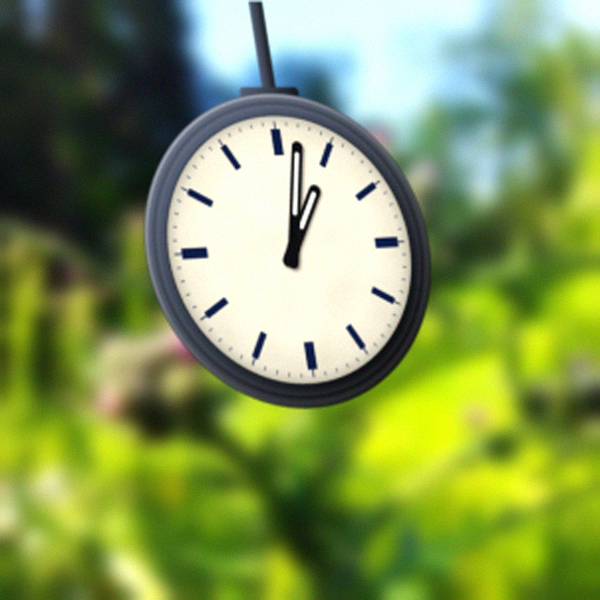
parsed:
1:02
